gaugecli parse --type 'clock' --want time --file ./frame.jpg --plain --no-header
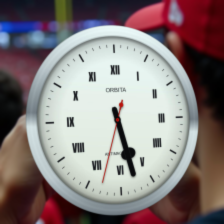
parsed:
5:27:33
